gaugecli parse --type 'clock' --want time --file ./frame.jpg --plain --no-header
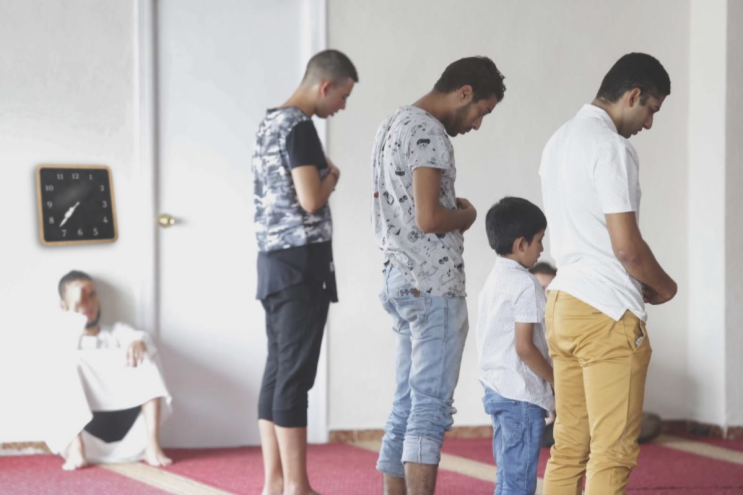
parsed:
7:37
